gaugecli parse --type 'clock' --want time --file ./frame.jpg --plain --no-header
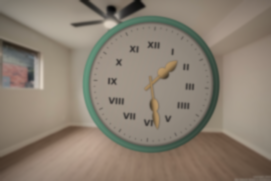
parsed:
1:28
